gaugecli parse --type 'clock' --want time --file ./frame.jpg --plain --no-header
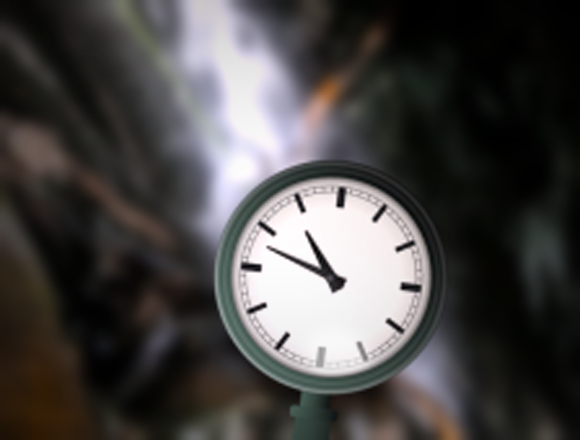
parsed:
10:48
